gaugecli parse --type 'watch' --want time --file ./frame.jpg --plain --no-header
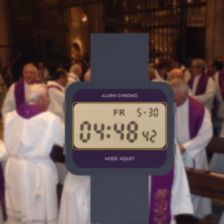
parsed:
4:48:42
